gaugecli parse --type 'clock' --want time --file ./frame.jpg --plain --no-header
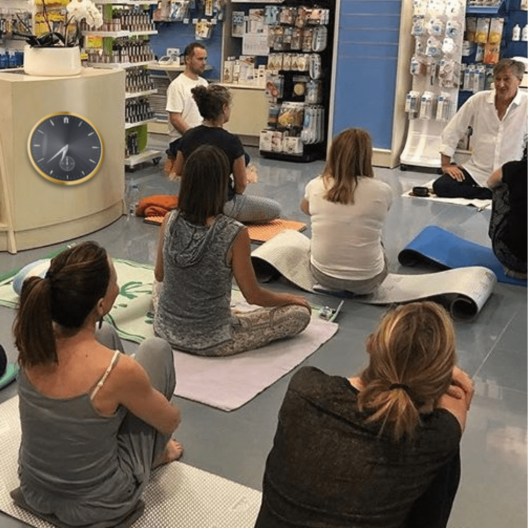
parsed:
6:38
